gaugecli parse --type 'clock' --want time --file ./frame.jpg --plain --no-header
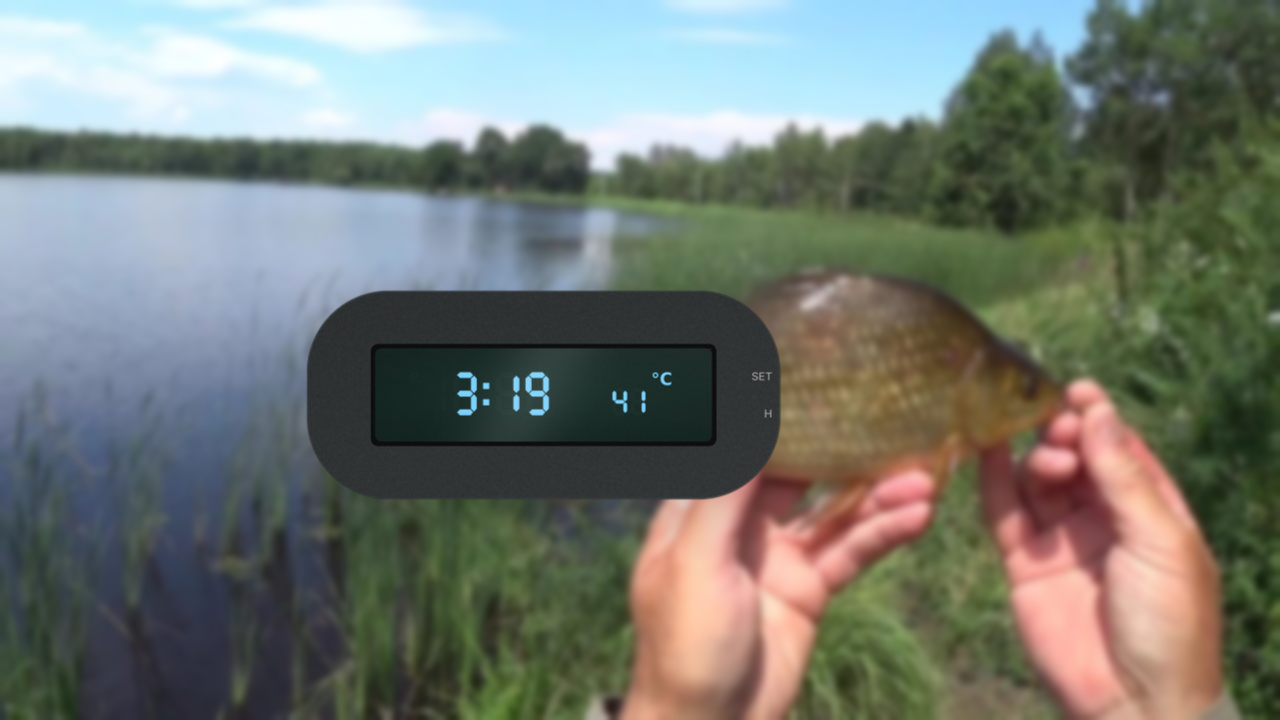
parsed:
3:19
